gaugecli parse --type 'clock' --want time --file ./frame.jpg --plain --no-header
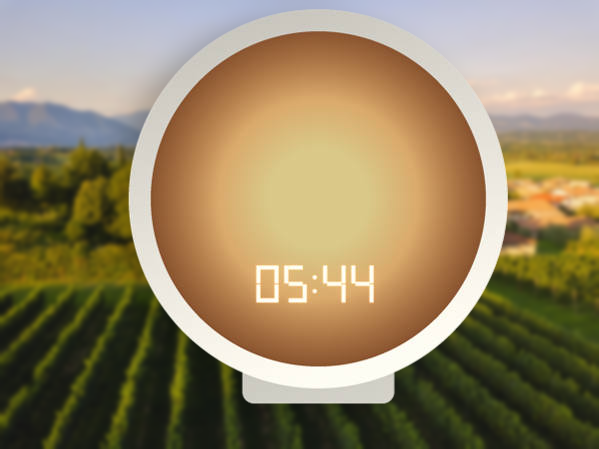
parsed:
5:44
